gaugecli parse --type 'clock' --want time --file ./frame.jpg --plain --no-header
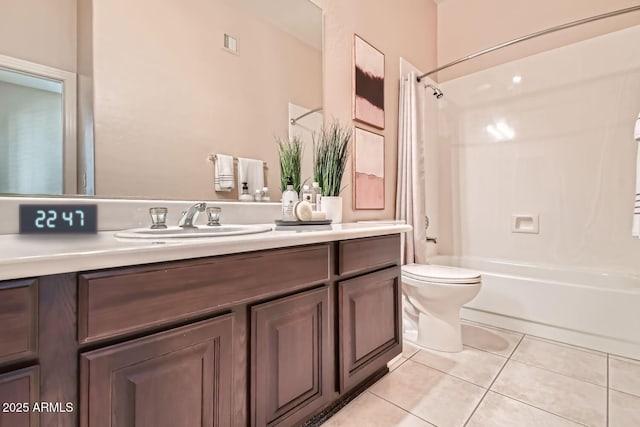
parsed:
22:47
